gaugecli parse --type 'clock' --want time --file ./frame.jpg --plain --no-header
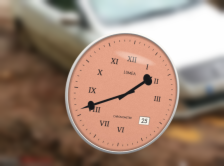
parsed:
1:41
